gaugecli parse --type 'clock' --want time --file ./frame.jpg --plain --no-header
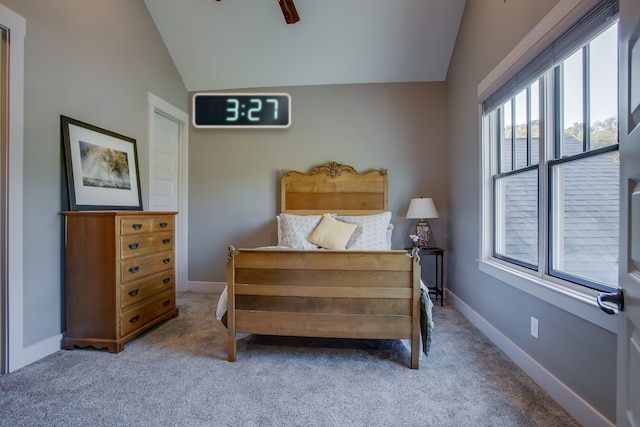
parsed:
3:27
